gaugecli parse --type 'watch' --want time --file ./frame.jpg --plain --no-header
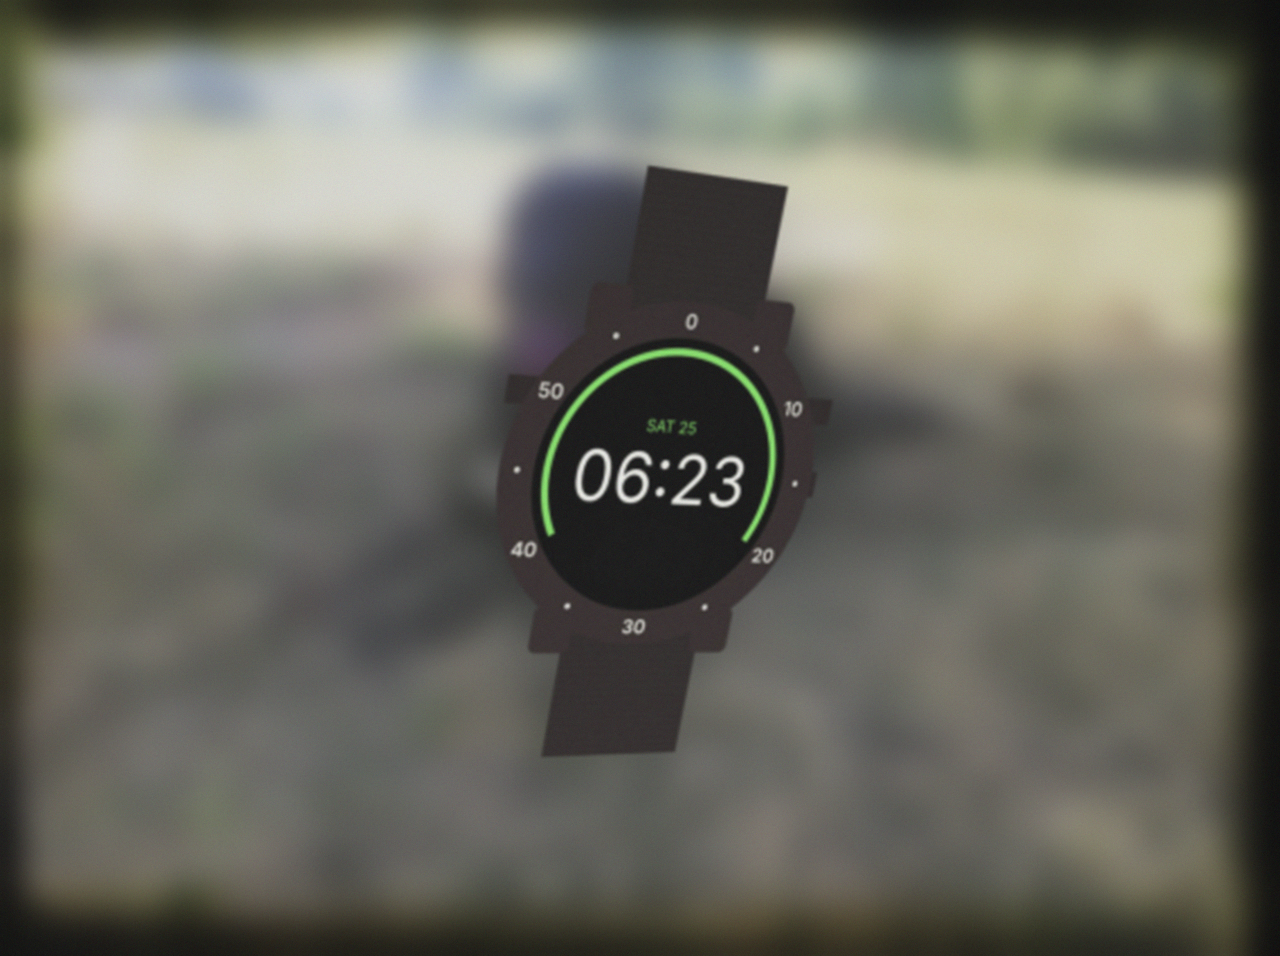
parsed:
6:23
